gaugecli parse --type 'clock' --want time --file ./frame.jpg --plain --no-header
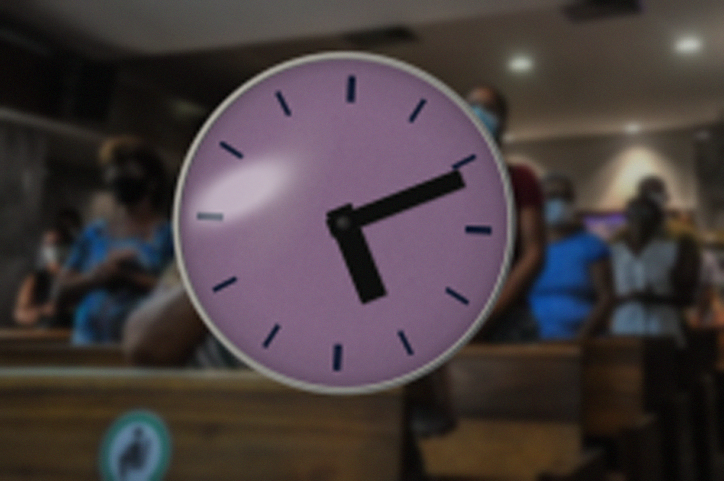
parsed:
5:11
